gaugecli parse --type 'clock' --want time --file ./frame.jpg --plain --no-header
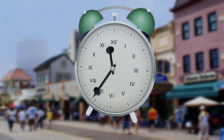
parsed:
11:36
